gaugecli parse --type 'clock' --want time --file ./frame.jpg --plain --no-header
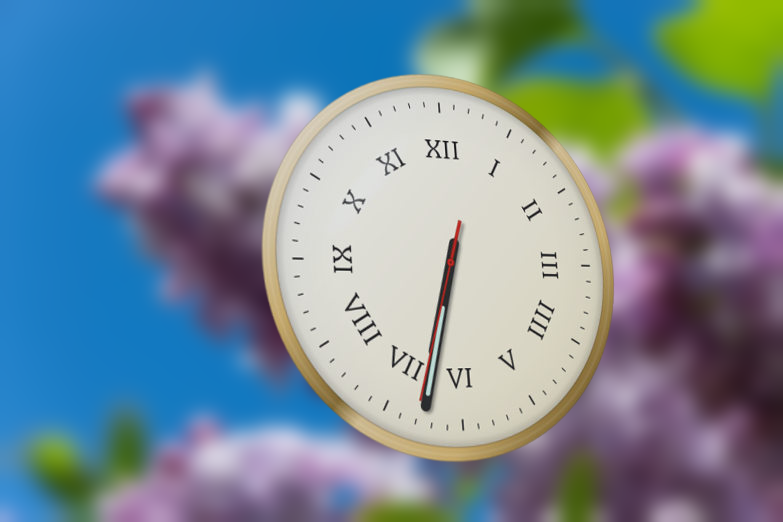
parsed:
6:32:33
